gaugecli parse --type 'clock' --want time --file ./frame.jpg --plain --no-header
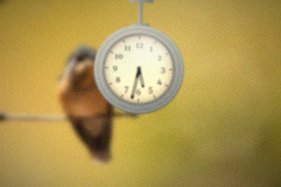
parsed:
5:32
